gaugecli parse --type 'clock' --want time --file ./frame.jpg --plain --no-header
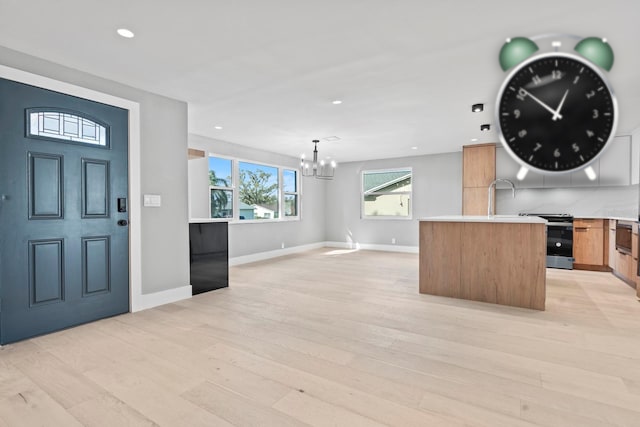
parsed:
12:51
